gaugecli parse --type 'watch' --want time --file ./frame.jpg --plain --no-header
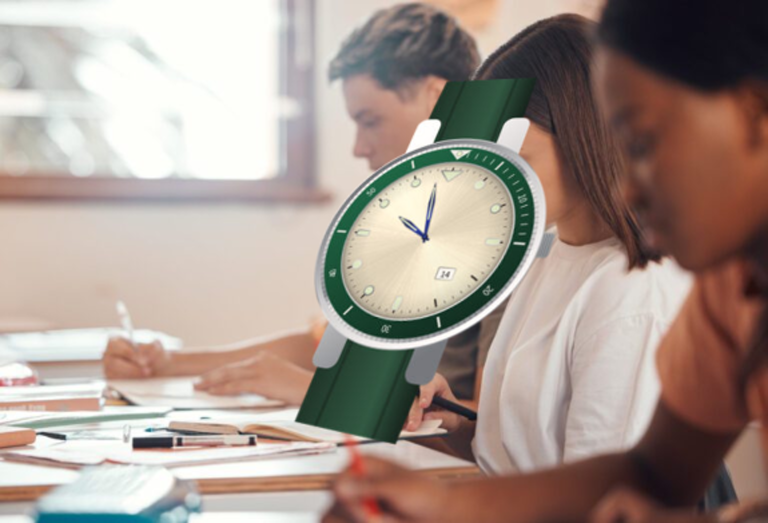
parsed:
9:58
